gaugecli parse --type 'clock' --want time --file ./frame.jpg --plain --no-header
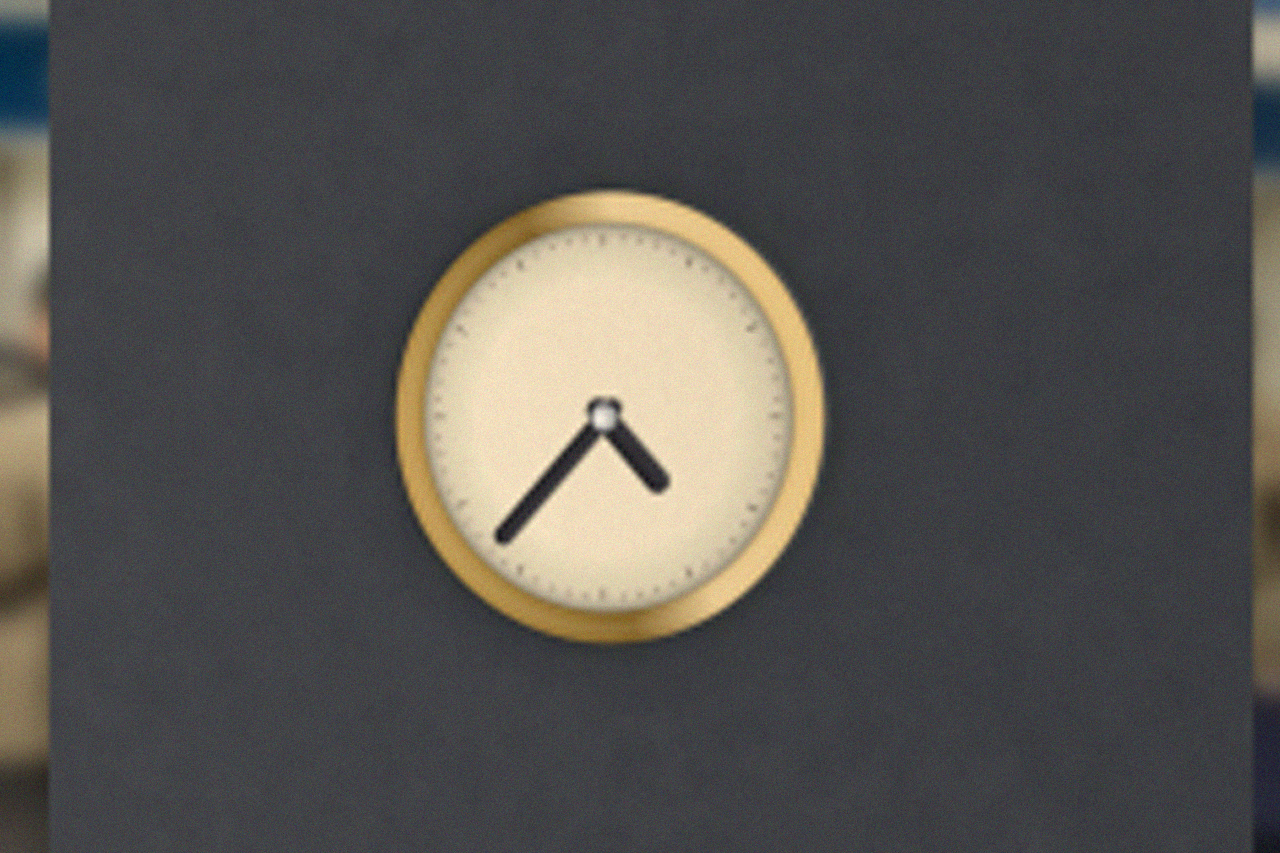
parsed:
4:37
